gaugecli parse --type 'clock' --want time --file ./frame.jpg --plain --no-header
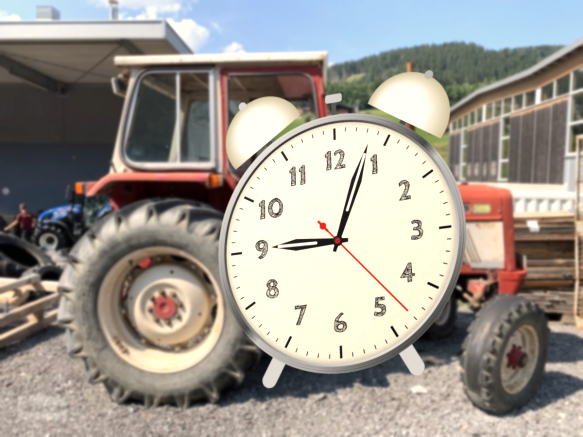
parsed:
9:03:23
